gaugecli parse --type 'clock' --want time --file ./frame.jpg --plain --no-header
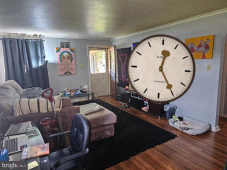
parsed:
12:25
